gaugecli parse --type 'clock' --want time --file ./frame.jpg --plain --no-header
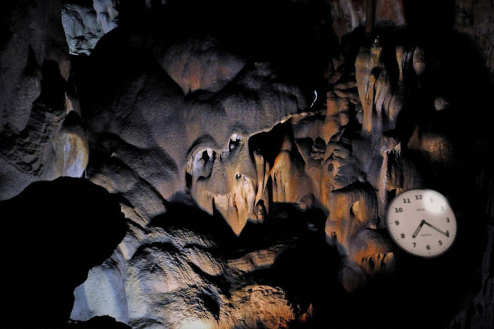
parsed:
7:21
